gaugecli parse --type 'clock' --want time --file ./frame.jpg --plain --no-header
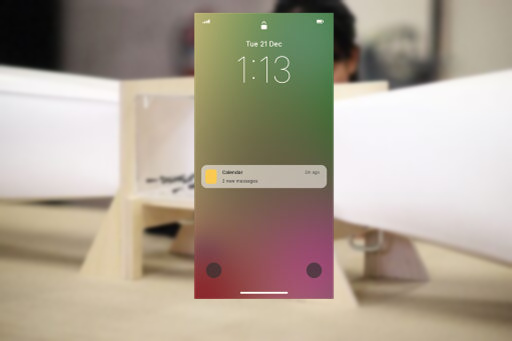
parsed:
1:13
